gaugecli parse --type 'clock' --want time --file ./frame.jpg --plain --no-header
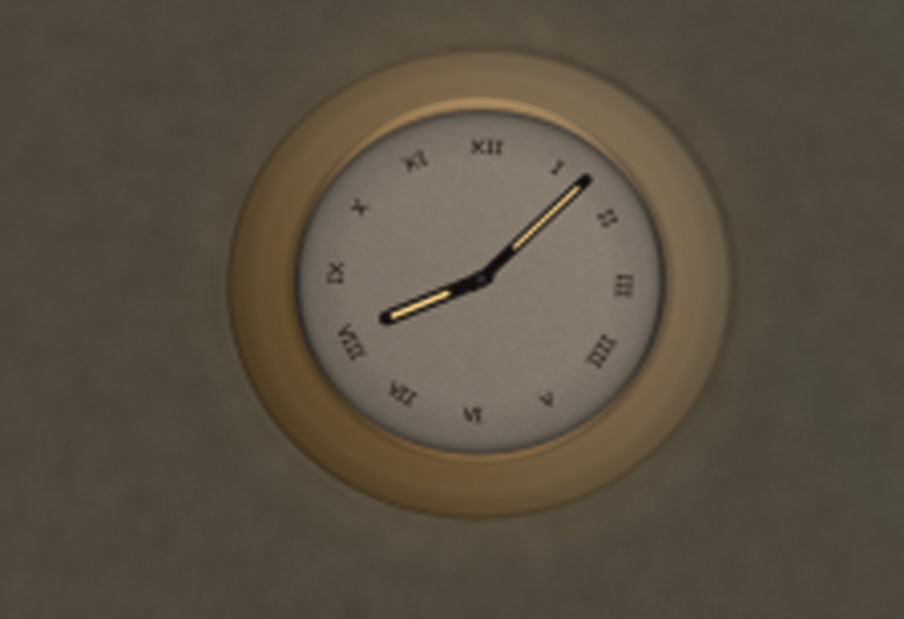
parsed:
8:07
